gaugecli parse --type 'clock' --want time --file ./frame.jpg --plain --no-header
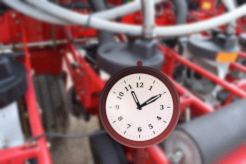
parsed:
11:10
